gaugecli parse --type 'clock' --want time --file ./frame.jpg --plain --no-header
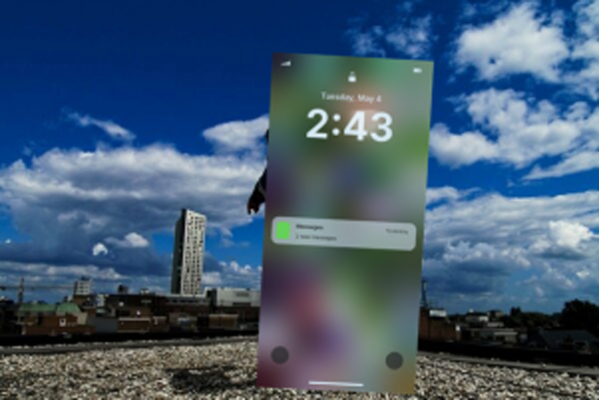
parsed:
2:43
